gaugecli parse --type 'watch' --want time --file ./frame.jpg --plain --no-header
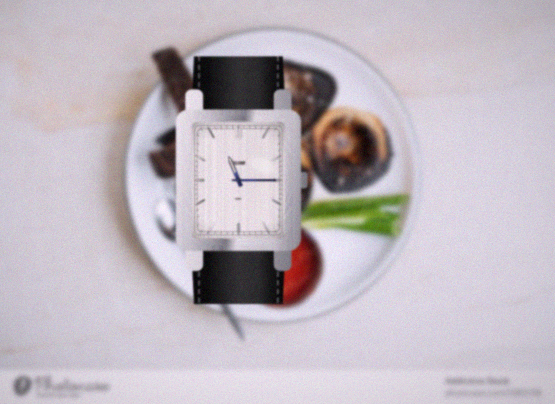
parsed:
11:15
